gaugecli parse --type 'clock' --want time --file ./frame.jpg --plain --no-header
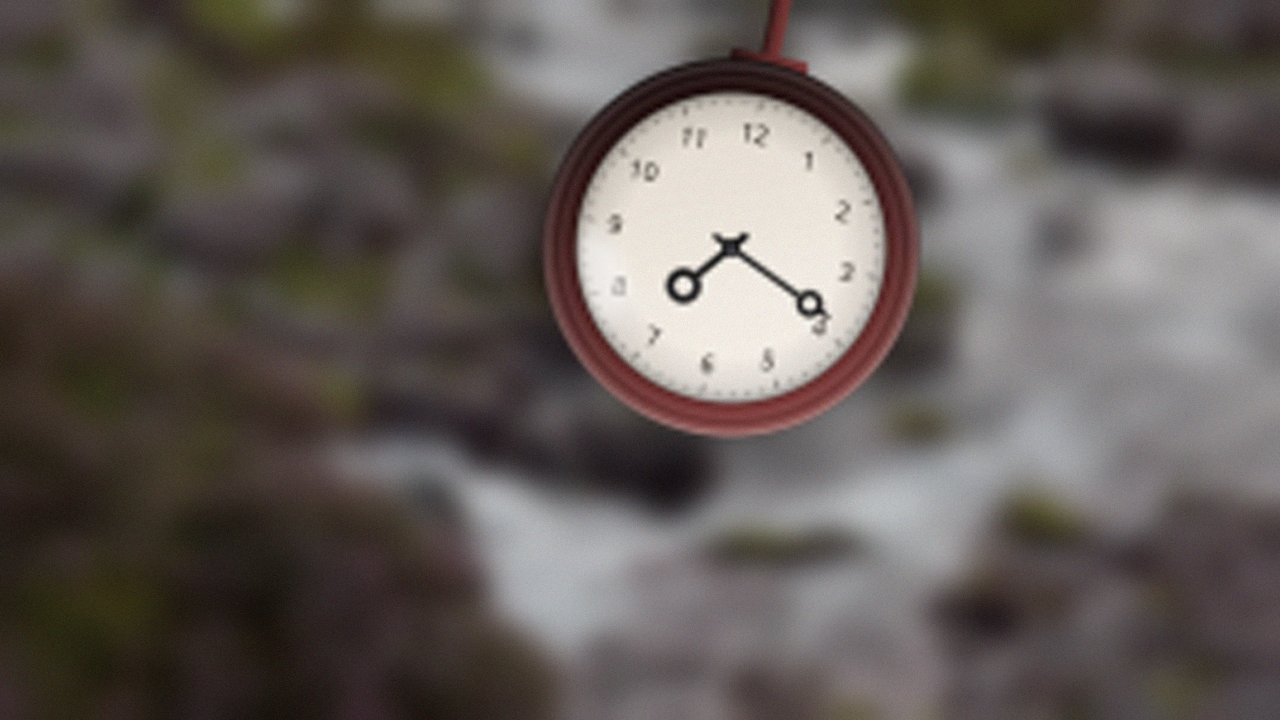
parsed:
7:19
